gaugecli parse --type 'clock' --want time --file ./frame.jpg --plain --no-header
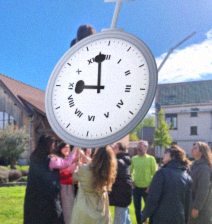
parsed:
8:58
